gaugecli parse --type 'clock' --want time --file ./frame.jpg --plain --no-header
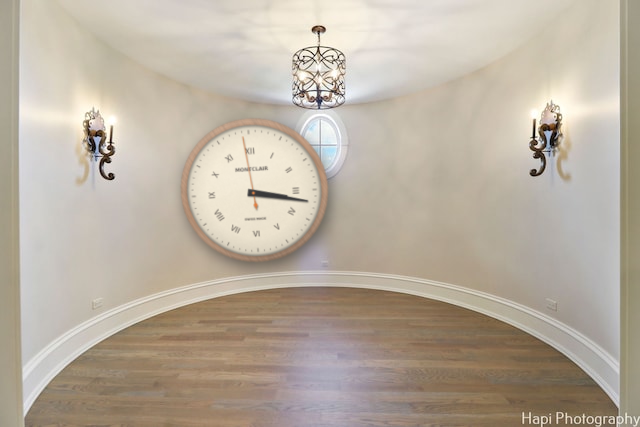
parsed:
3:16:59
